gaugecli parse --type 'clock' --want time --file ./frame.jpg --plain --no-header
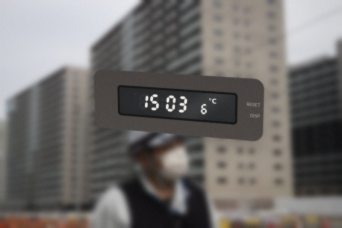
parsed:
15:03
